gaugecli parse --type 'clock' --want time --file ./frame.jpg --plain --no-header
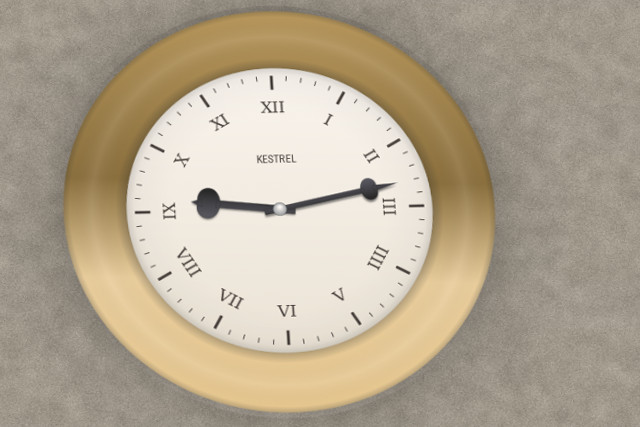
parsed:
9:13
